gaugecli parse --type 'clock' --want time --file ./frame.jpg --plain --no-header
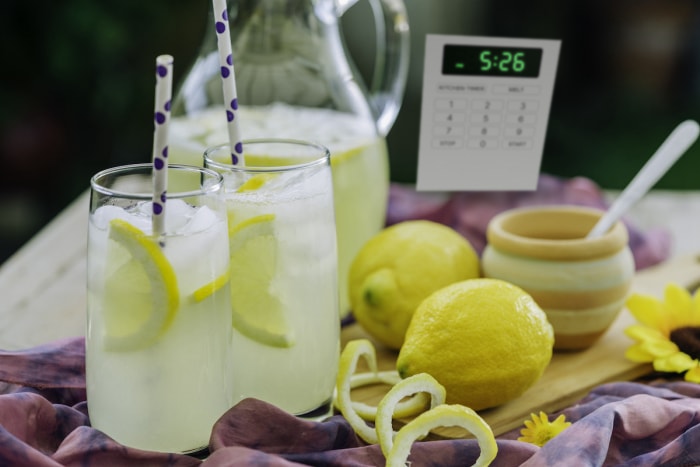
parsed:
5:26
